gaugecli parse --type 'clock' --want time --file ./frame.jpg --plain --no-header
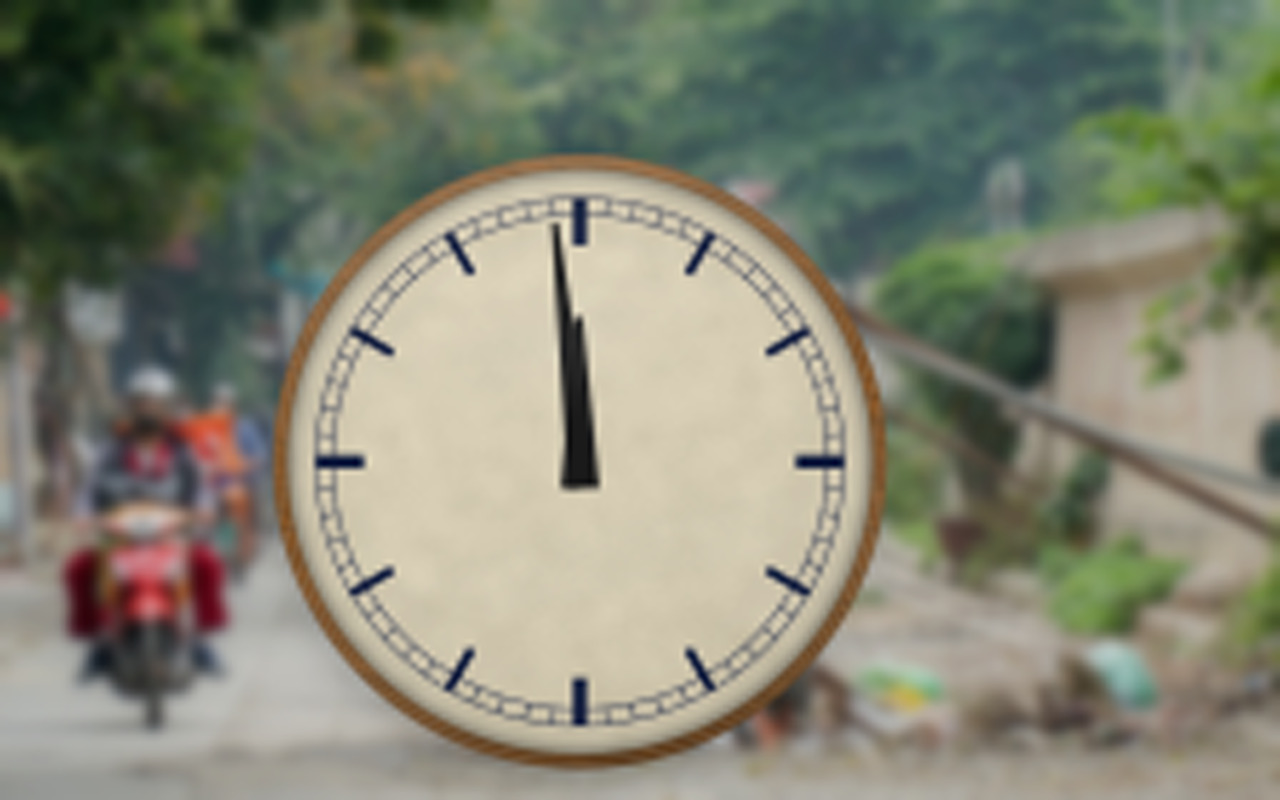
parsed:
11:59
